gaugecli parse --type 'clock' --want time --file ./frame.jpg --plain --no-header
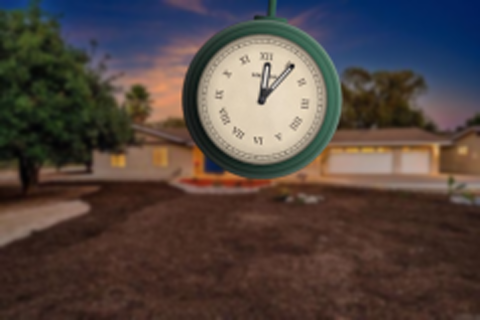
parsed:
12:06
